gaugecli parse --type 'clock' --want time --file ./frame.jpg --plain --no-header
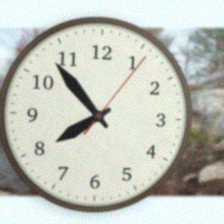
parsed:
7:53:06
